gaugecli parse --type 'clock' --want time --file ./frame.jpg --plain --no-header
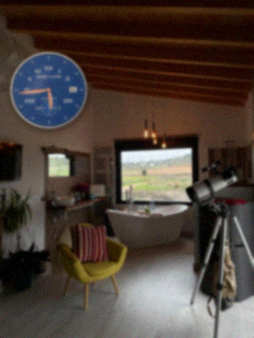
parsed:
5:44
